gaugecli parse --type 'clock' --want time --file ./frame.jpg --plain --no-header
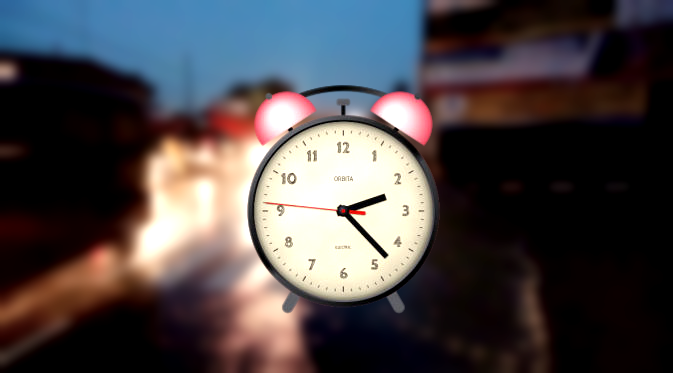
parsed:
2:22:46
